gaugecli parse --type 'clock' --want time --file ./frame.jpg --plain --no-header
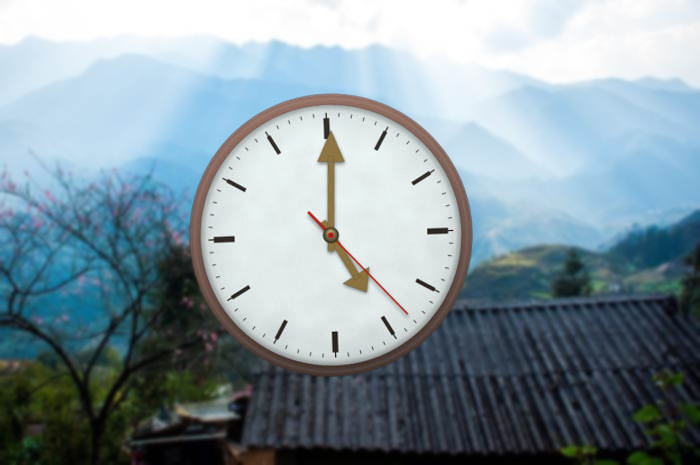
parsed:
5:00:23
